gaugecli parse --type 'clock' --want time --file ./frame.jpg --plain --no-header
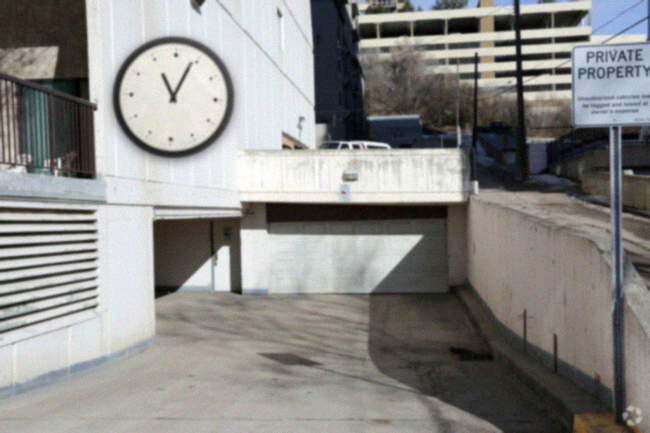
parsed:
11:04
